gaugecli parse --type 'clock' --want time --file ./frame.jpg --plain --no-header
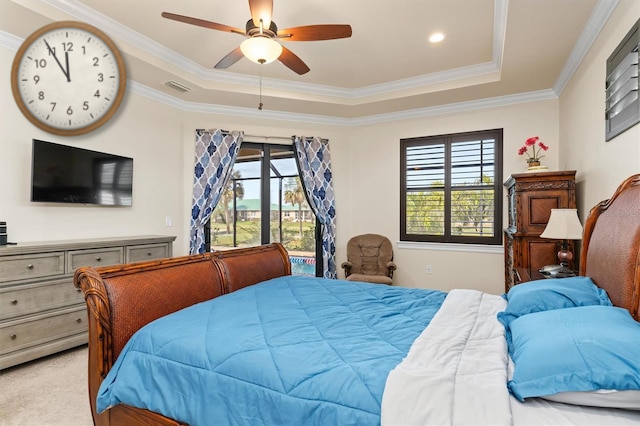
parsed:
11:55
